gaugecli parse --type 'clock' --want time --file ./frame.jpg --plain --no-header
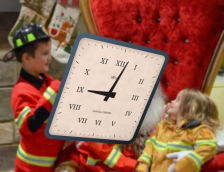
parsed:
9:02
